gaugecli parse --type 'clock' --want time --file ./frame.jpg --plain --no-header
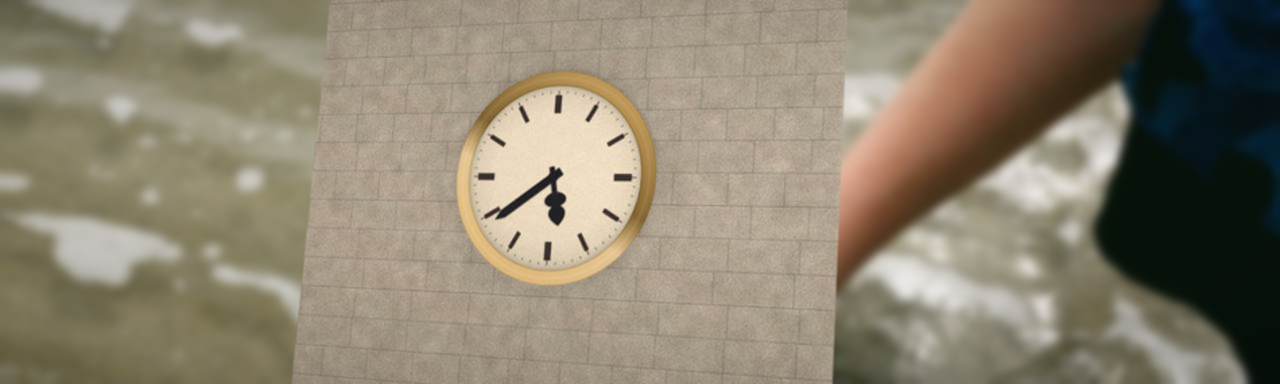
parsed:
5:39
